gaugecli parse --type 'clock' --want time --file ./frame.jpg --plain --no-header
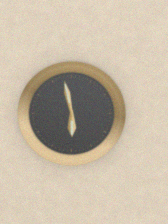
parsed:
5:58
